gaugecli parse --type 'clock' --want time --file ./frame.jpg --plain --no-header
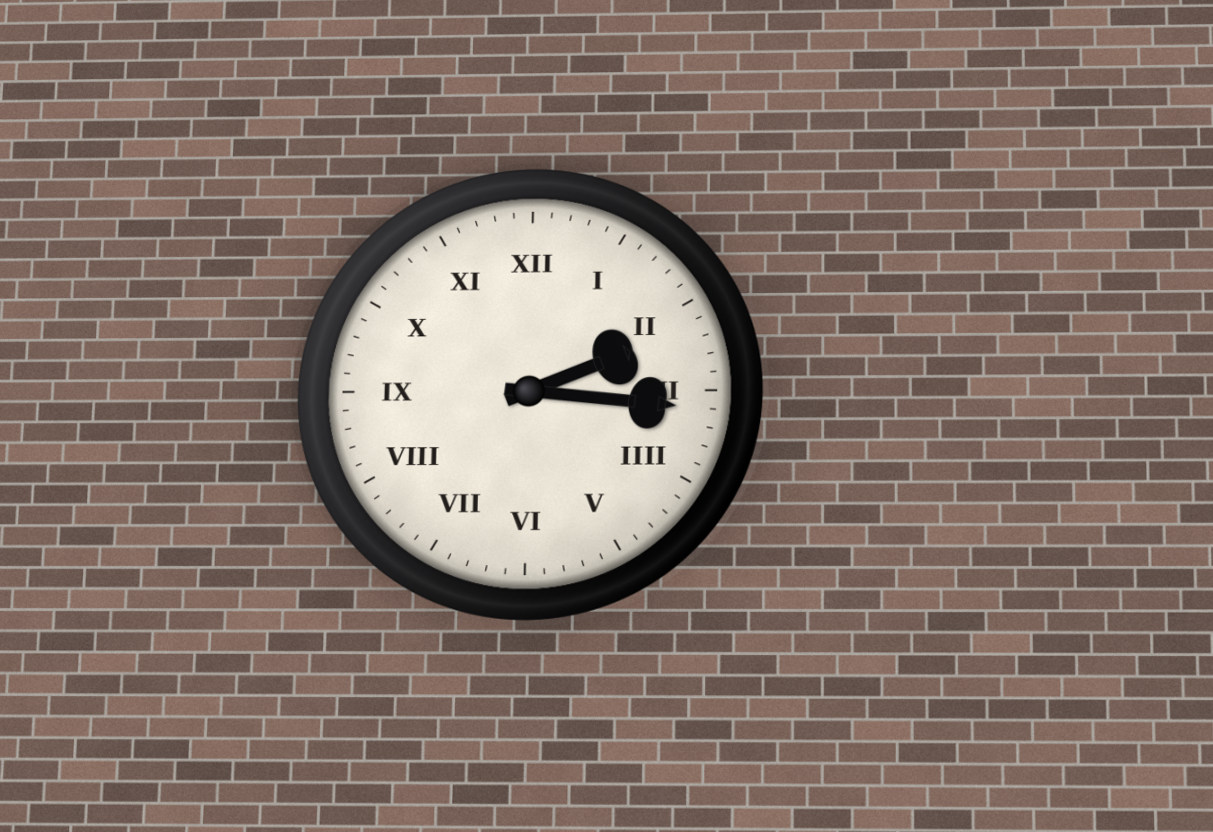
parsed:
2:16
